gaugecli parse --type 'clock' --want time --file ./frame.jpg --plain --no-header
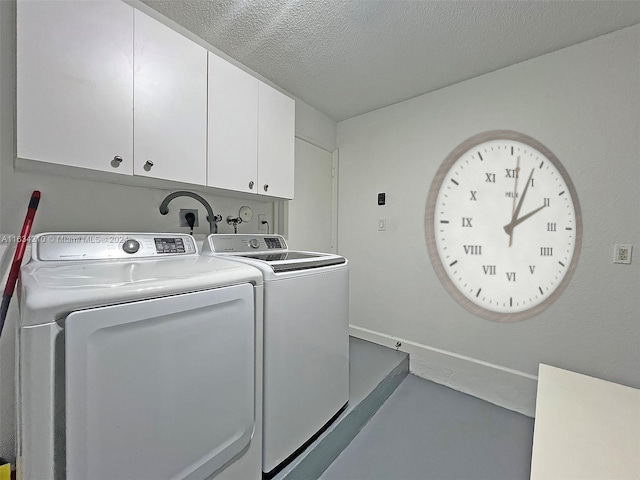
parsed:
2:04:01
